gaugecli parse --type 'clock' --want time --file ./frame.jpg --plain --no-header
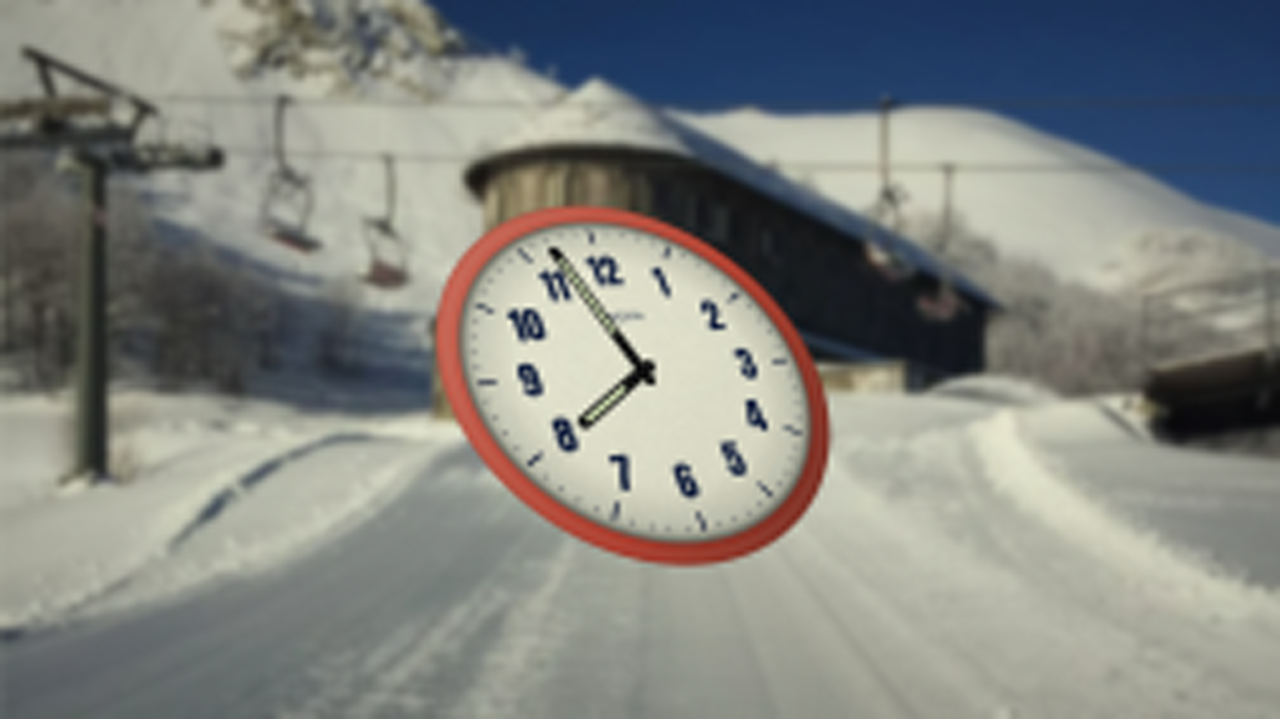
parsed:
7:57
